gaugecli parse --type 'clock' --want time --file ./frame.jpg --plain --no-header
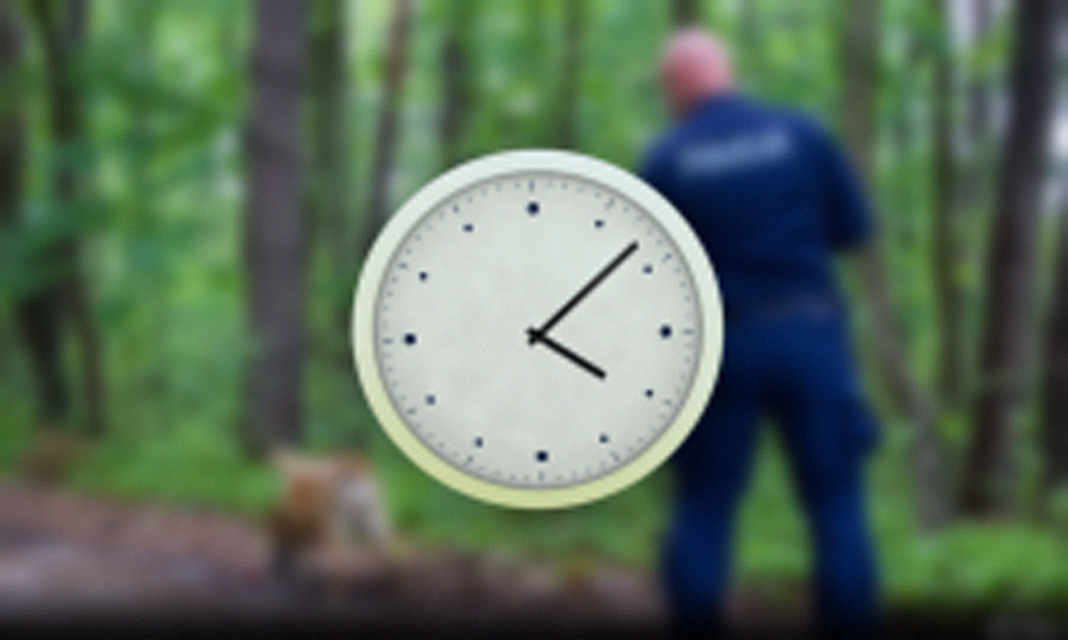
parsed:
4:08
